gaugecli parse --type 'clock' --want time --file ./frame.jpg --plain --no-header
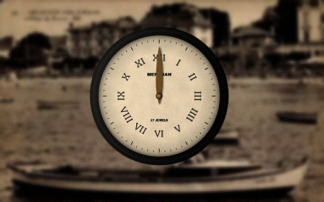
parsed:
12:00
